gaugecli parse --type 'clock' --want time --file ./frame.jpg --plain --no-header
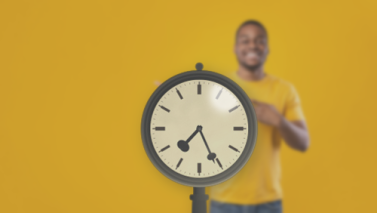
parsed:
7:26
